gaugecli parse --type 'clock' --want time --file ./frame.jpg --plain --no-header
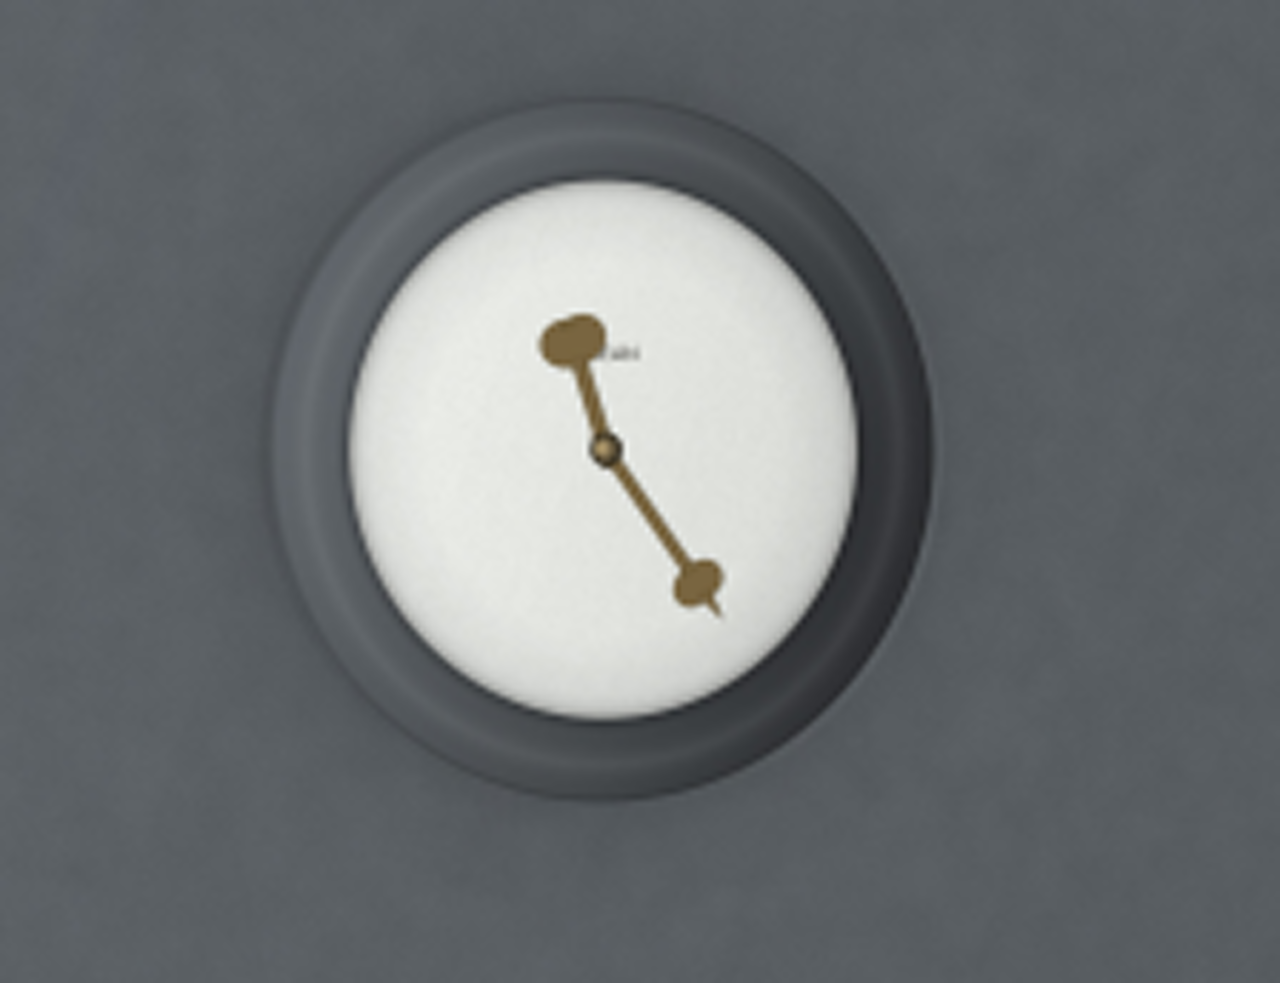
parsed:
11:24
